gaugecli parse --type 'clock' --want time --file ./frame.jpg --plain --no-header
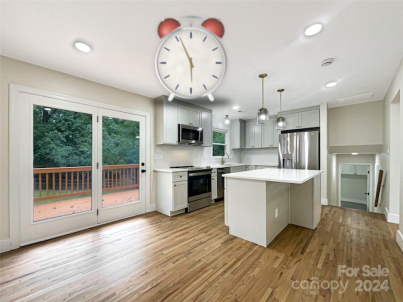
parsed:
5:56
